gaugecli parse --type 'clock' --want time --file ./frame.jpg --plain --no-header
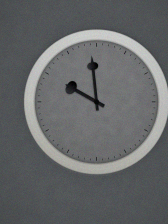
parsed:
9:59
